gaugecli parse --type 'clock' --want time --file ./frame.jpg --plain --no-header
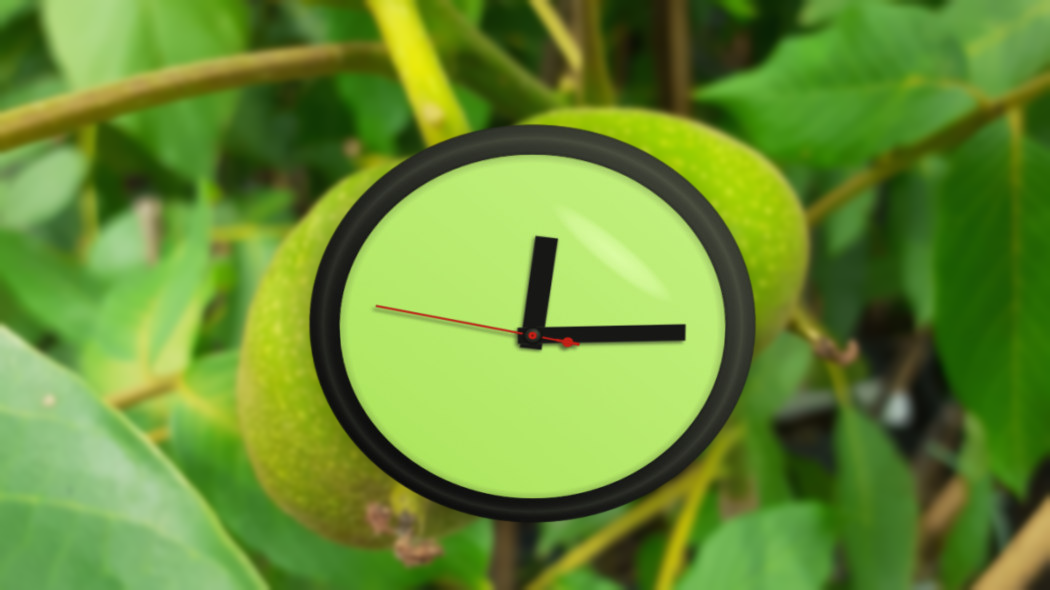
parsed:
12:14:47
